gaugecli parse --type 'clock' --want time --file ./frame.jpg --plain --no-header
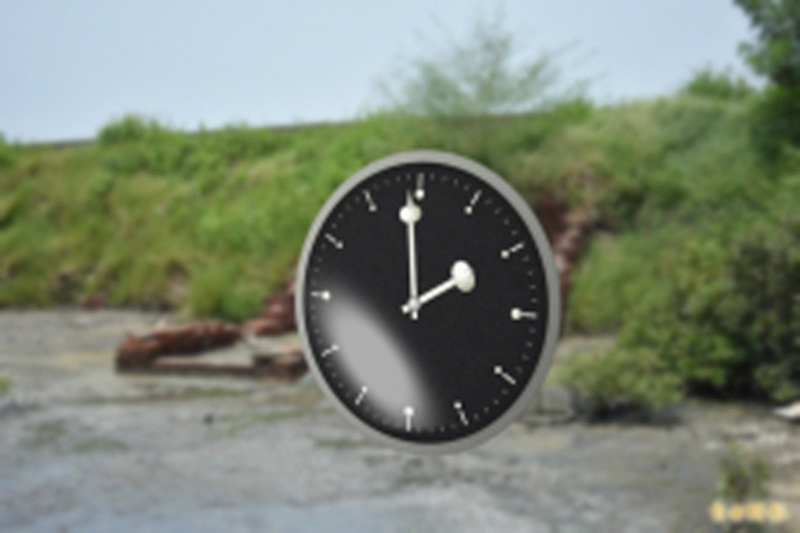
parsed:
1:59
